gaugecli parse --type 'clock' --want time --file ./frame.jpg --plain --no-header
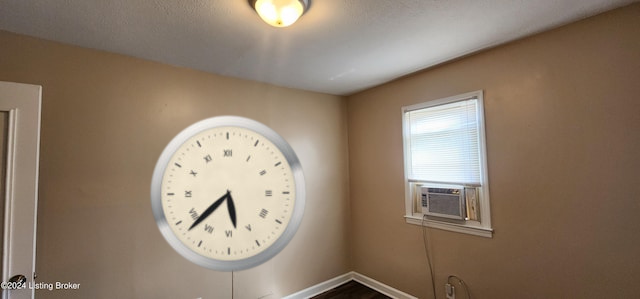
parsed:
5:38
